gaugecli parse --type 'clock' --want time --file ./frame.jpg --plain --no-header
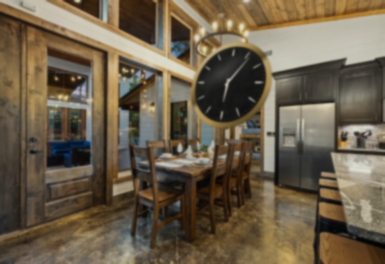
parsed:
6:06
